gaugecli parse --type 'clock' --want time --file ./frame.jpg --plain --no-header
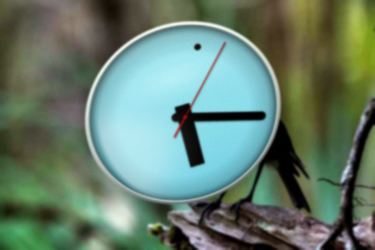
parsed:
5:14:03
